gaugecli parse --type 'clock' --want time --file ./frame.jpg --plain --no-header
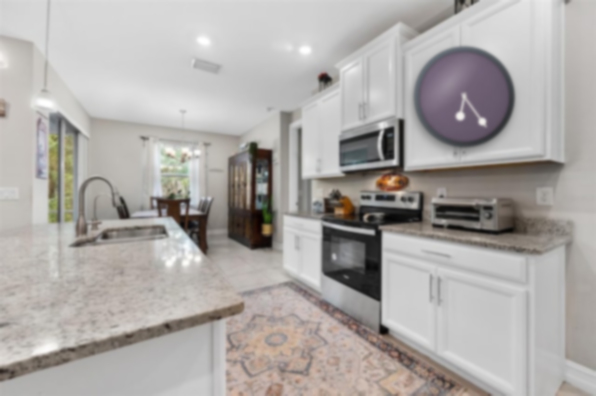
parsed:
6:24
